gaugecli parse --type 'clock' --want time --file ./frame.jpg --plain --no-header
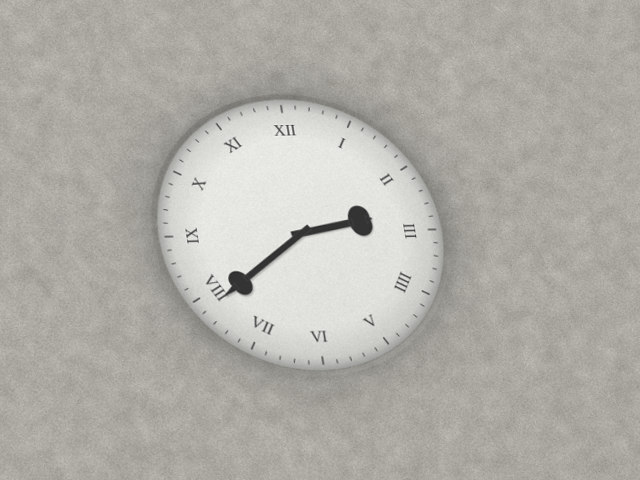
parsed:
2:39
